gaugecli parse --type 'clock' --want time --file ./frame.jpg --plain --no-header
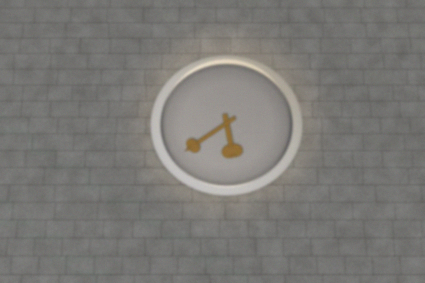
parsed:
5:39
